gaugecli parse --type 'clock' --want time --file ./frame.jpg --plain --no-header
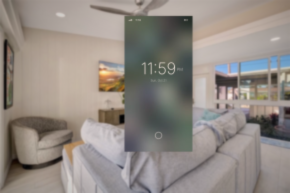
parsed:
11:59
